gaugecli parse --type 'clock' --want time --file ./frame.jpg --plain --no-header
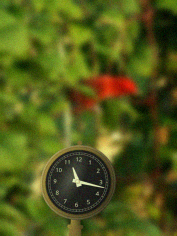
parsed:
11:17
